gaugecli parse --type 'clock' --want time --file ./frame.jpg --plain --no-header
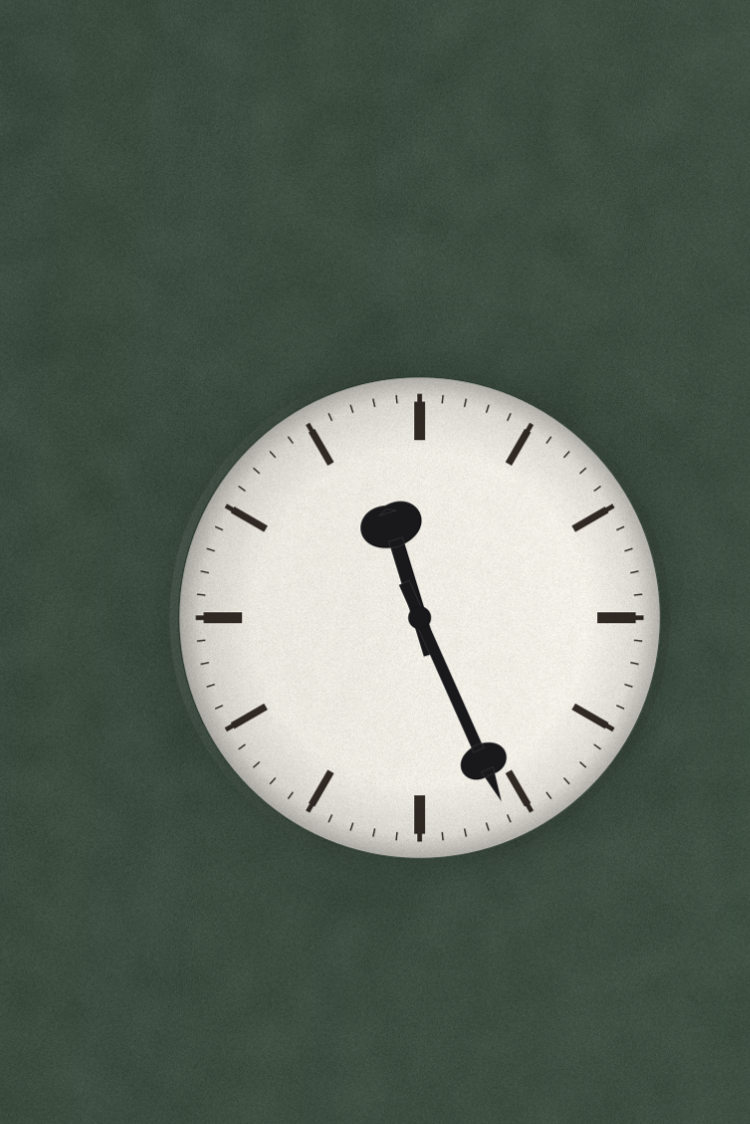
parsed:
11:26
